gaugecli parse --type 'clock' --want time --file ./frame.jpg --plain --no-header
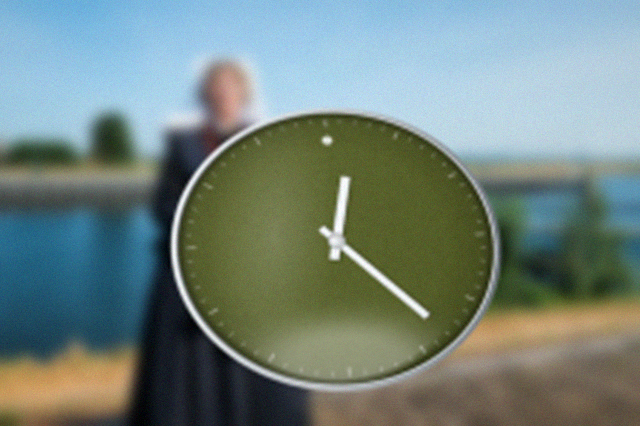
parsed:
12:23
